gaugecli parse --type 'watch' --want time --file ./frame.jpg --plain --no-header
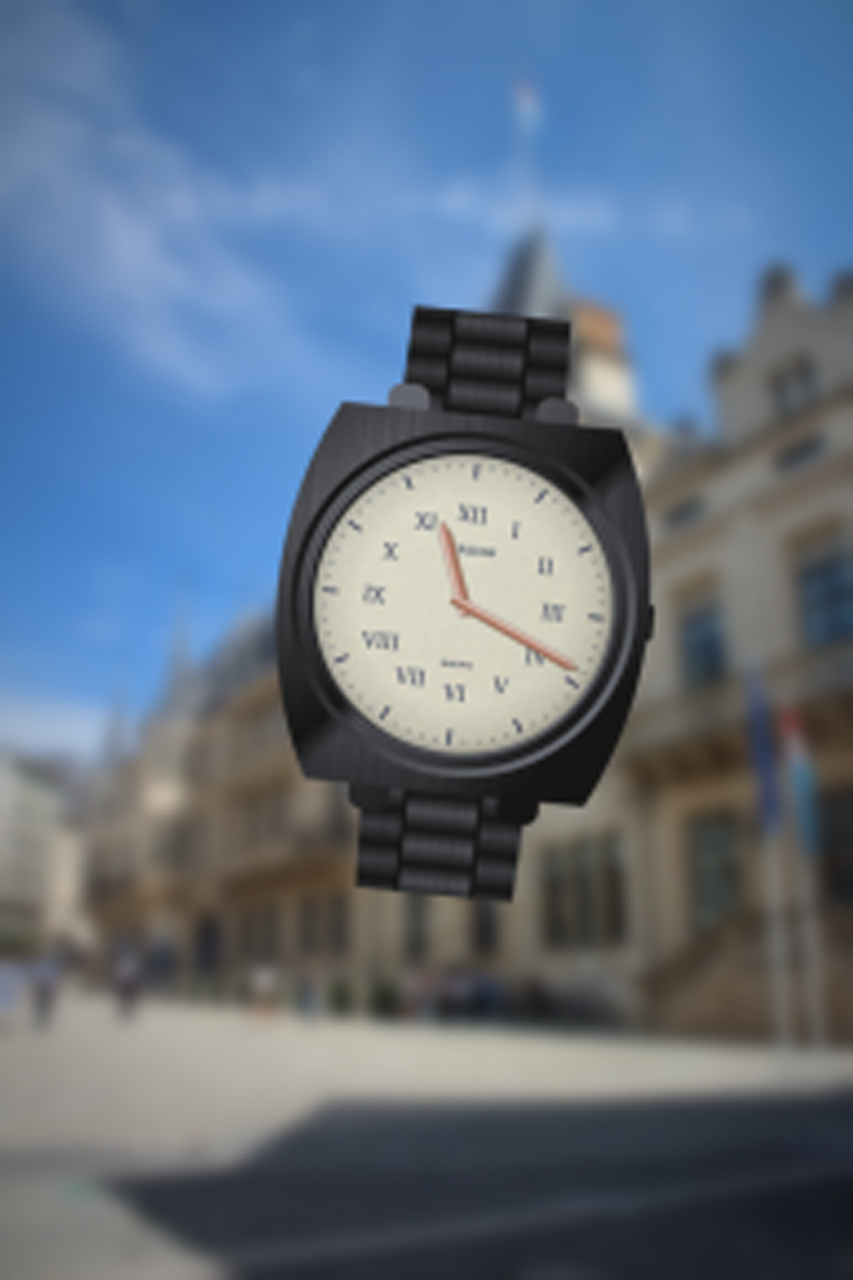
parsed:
11:19
